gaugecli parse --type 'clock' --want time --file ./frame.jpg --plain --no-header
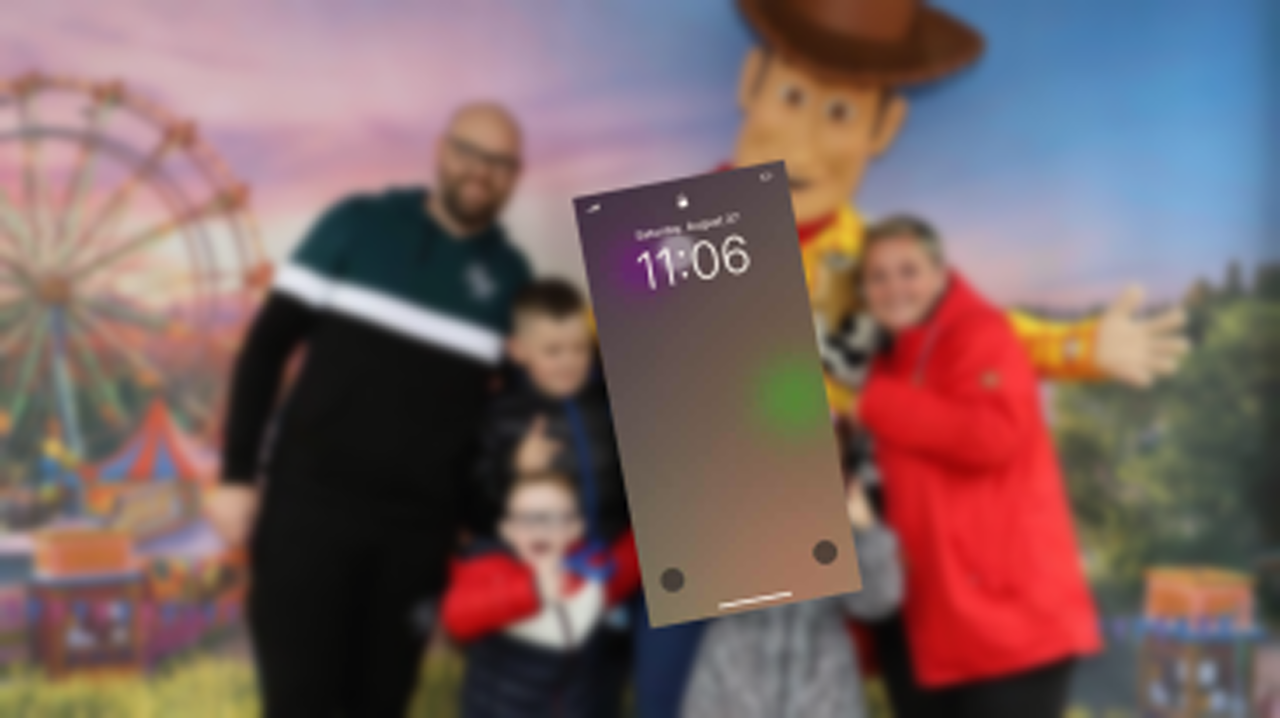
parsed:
11:06
